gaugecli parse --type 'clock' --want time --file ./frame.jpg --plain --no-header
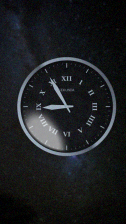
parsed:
8:55
